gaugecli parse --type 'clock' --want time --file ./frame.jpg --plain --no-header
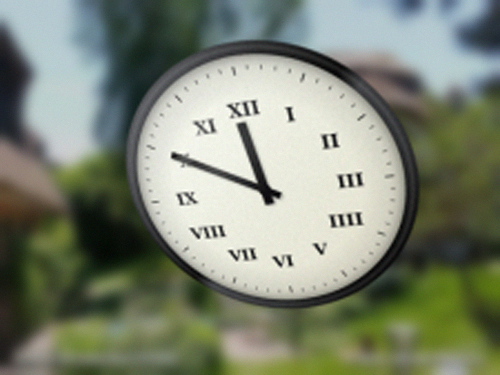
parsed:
11:50
